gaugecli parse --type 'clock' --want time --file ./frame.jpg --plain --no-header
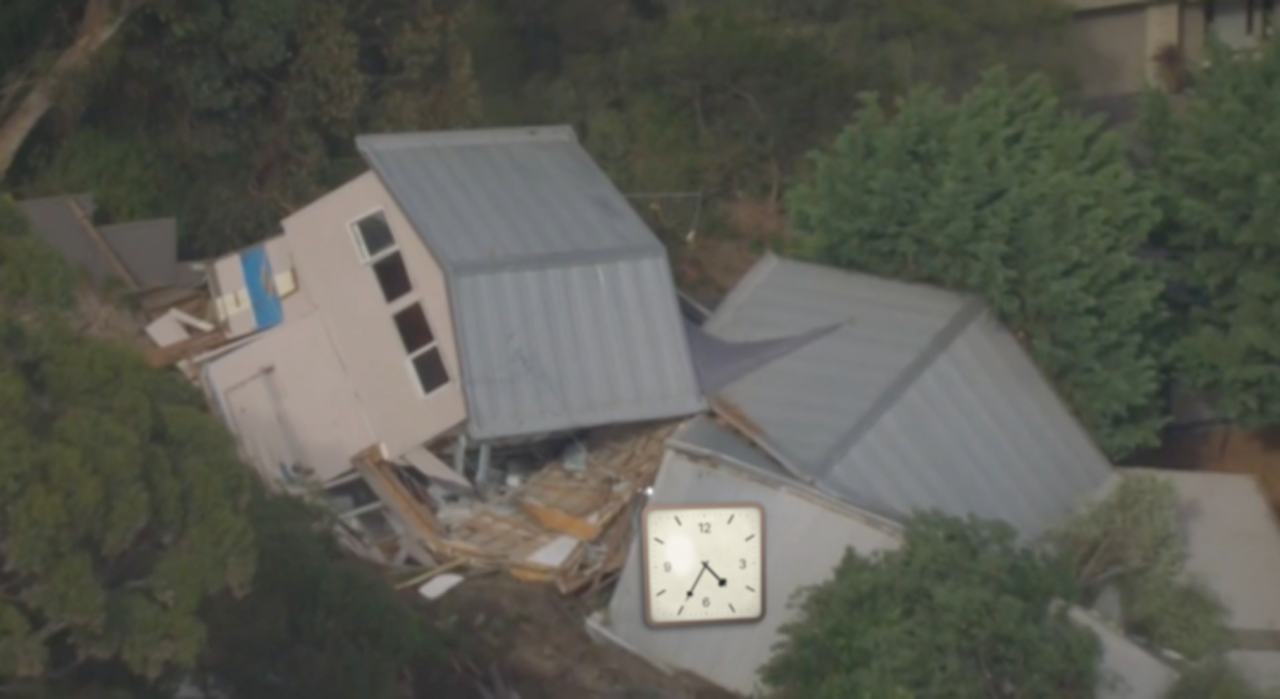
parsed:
4:35
